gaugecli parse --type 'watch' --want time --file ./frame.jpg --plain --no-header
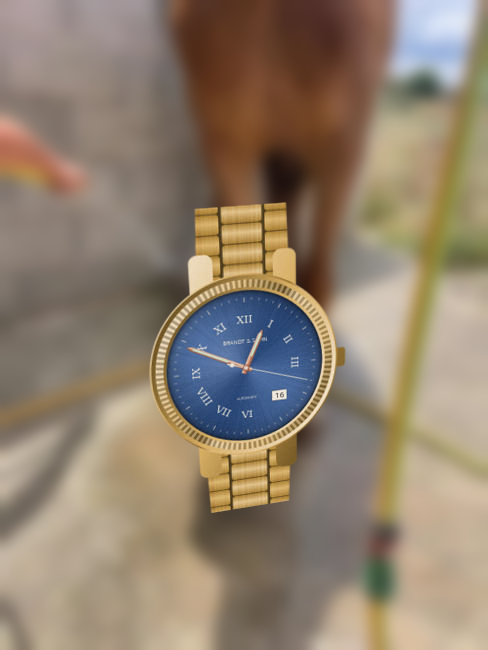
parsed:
12:49:18
